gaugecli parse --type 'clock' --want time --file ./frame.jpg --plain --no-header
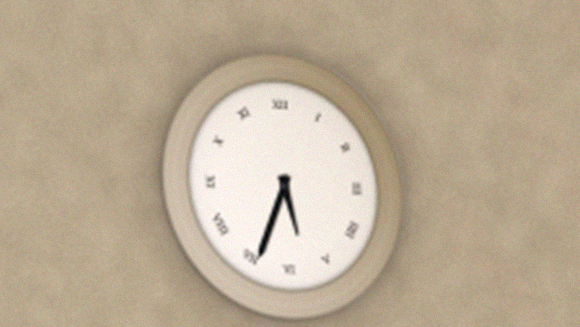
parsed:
5:34
